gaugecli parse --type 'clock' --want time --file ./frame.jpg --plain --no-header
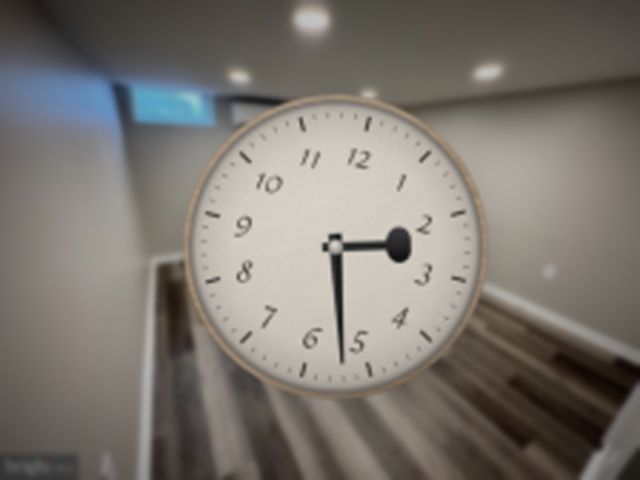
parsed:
2:27
